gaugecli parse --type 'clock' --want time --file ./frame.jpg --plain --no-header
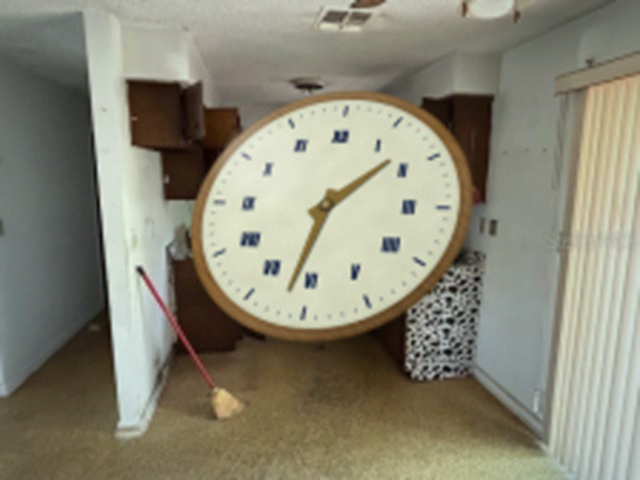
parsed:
1:32
